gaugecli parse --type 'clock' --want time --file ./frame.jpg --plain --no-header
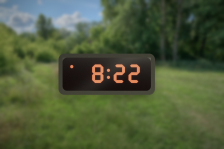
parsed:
8:22
